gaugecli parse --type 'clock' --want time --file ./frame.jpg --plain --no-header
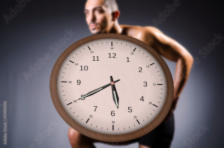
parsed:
5:40
